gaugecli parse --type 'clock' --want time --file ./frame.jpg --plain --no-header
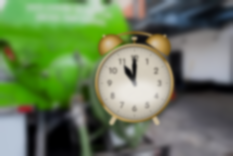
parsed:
11:00
